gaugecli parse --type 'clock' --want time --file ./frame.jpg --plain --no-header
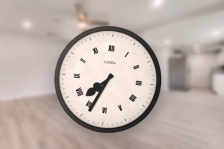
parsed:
7:34
